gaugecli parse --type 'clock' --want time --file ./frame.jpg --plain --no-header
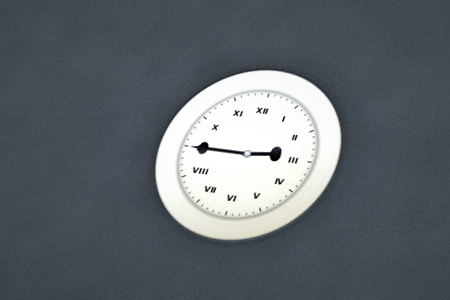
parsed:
2:45
